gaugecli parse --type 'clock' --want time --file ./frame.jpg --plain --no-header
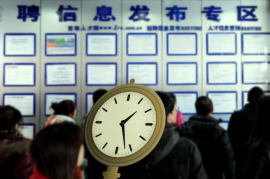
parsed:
1:27
